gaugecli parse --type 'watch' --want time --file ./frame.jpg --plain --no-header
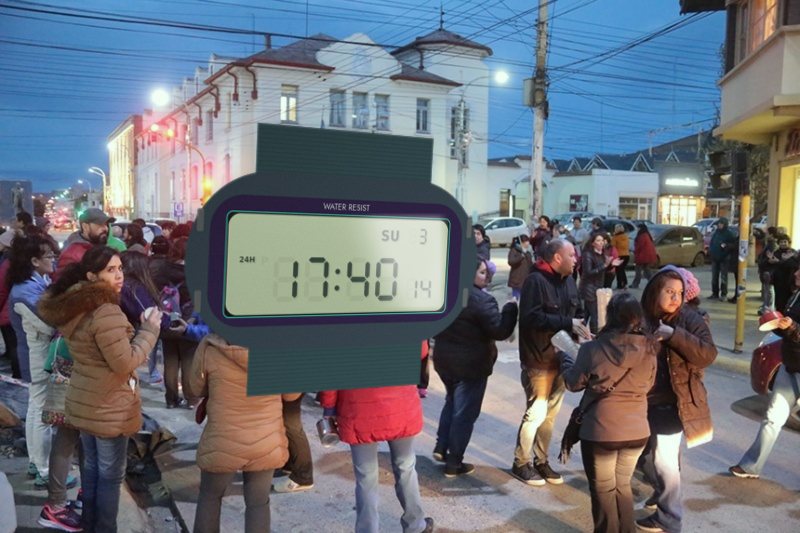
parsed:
17:40:14
